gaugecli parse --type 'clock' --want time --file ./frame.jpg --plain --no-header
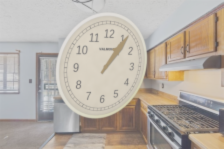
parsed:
1:06
